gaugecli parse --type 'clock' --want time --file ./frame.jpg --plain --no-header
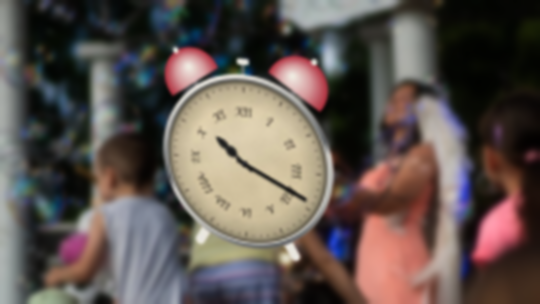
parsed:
10:19
